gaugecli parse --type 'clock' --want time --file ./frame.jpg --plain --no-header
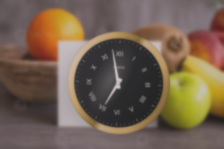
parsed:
6:58
